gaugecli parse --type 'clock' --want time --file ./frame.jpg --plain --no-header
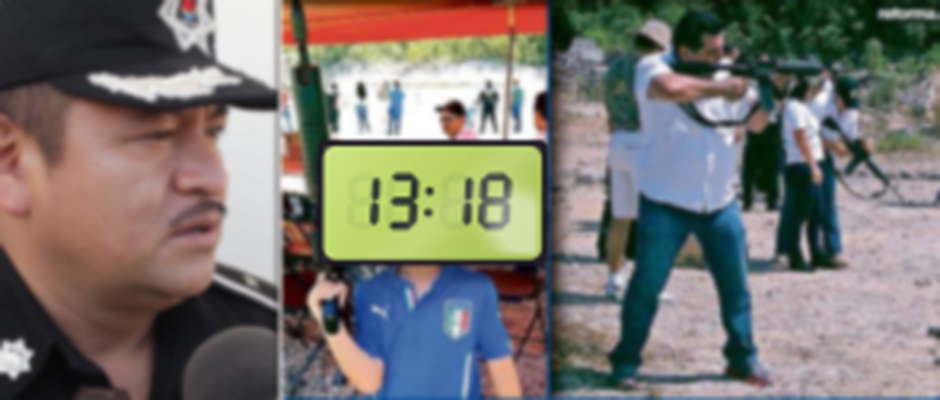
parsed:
13:18
